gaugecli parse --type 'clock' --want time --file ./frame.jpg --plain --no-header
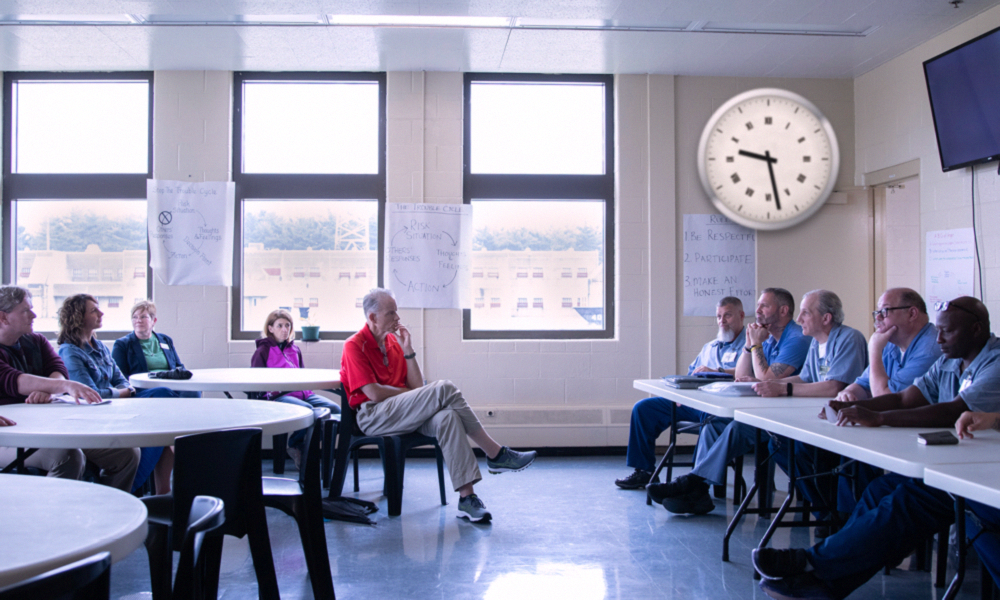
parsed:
9:28
